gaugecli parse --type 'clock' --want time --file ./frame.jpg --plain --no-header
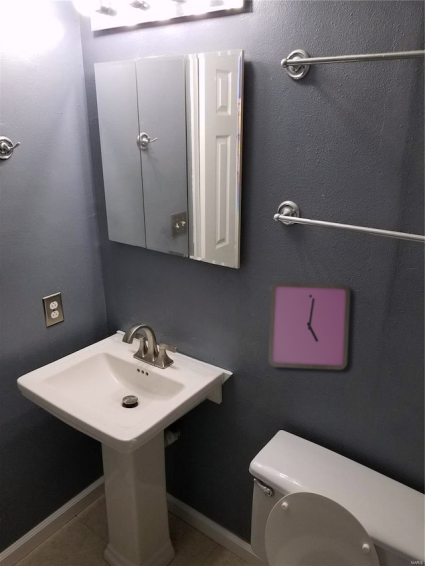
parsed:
5:01
